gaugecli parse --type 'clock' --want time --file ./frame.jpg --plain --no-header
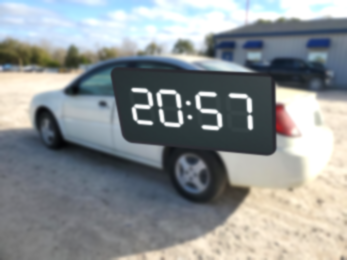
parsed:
20:57
